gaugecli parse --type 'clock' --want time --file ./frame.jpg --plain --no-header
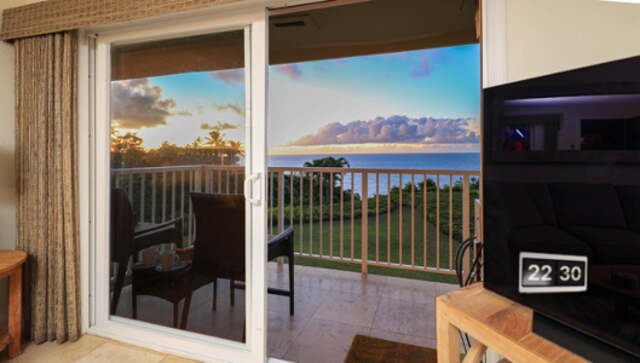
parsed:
22:30
